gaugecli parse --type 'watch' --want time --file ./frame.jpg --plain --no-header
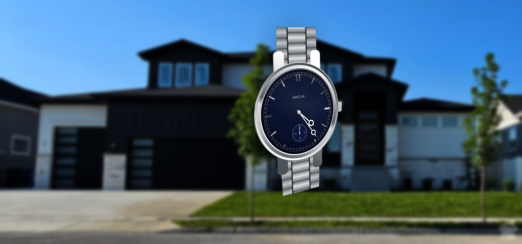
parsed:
4:24
